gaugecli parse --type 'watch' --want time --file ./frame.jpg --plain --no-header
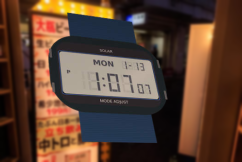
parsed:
1:07:07
